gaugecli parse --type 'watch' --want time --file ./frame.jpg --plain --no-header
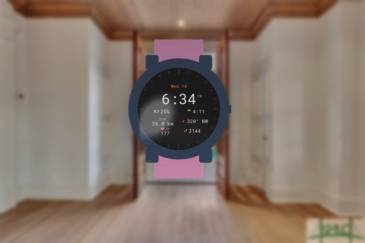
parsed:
6:34
